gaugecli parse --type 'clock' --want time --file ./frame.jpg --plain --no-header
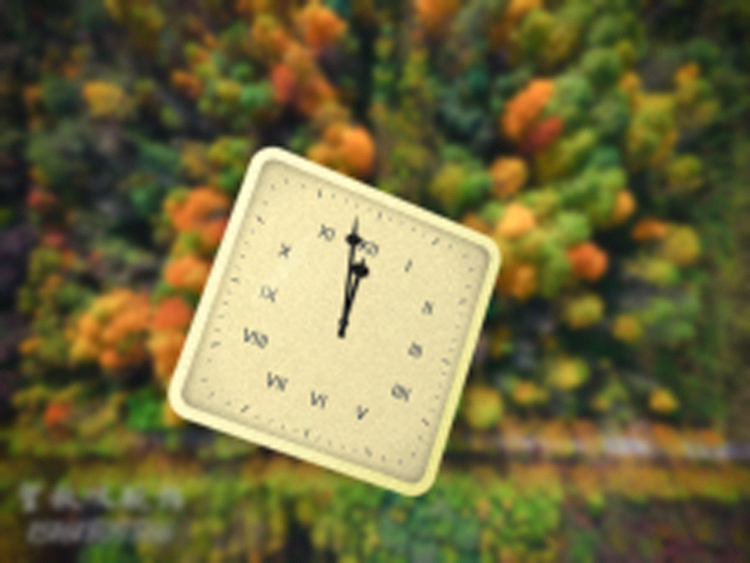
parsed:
11:58
